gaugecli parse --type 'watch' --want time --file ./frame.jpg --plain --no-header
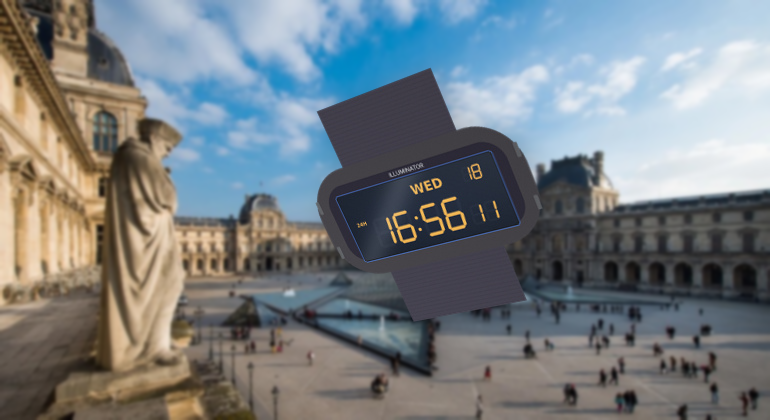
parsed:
16:56:11
